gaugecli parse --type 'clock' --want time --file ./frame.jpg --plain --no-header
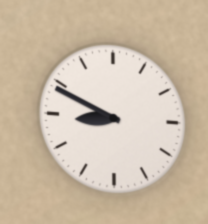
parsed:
8:49
